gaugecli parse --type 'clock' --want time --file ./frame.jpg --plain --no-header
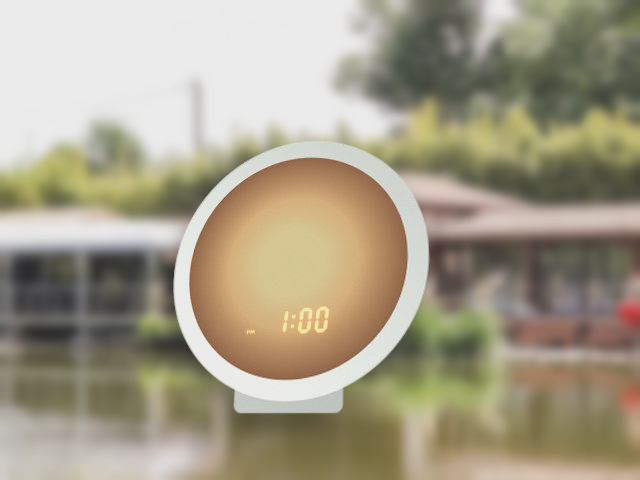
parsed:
1:00
